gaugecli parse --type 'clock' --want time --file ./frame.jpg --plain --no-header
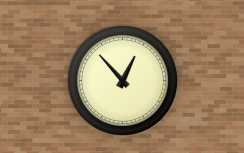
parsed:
12:53
